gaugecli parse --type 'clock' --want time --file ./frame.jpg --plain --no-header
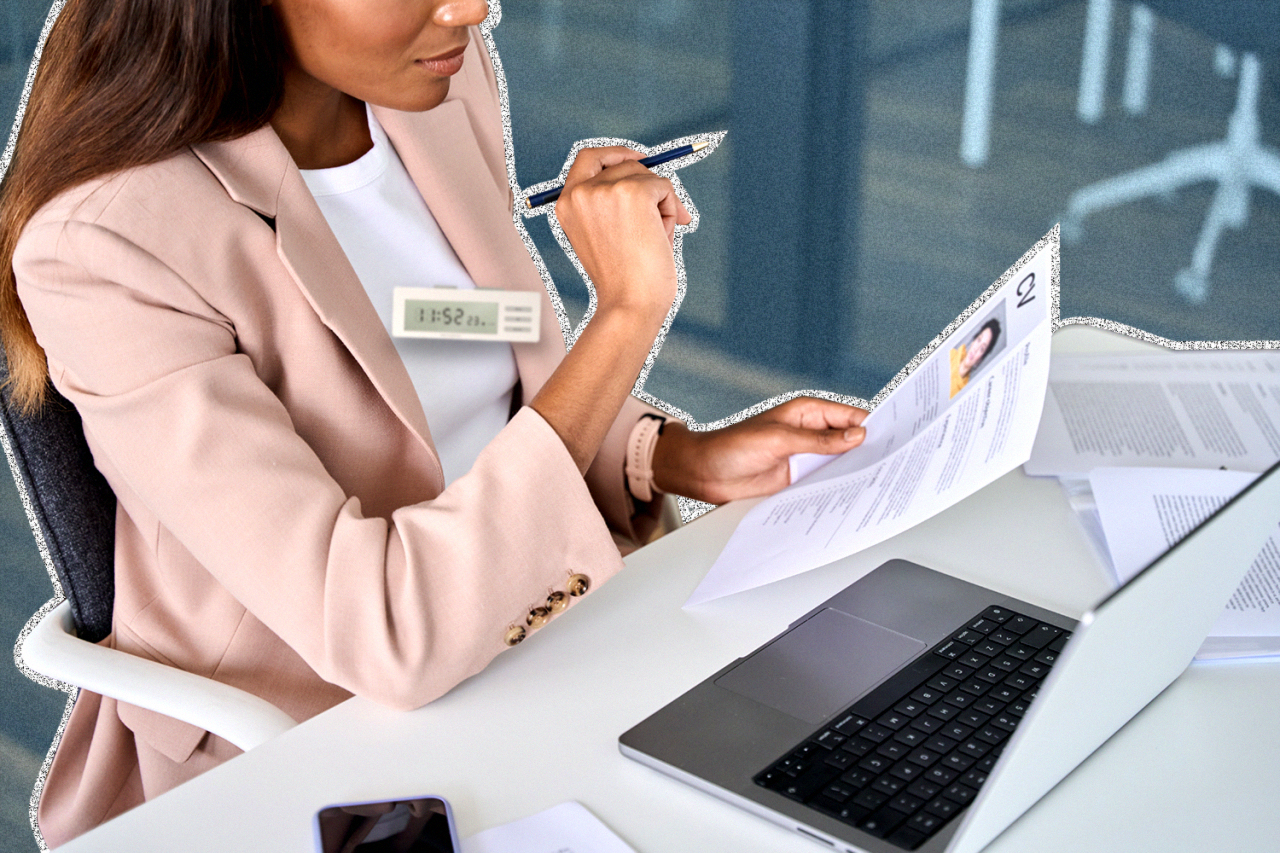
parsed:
11:52
